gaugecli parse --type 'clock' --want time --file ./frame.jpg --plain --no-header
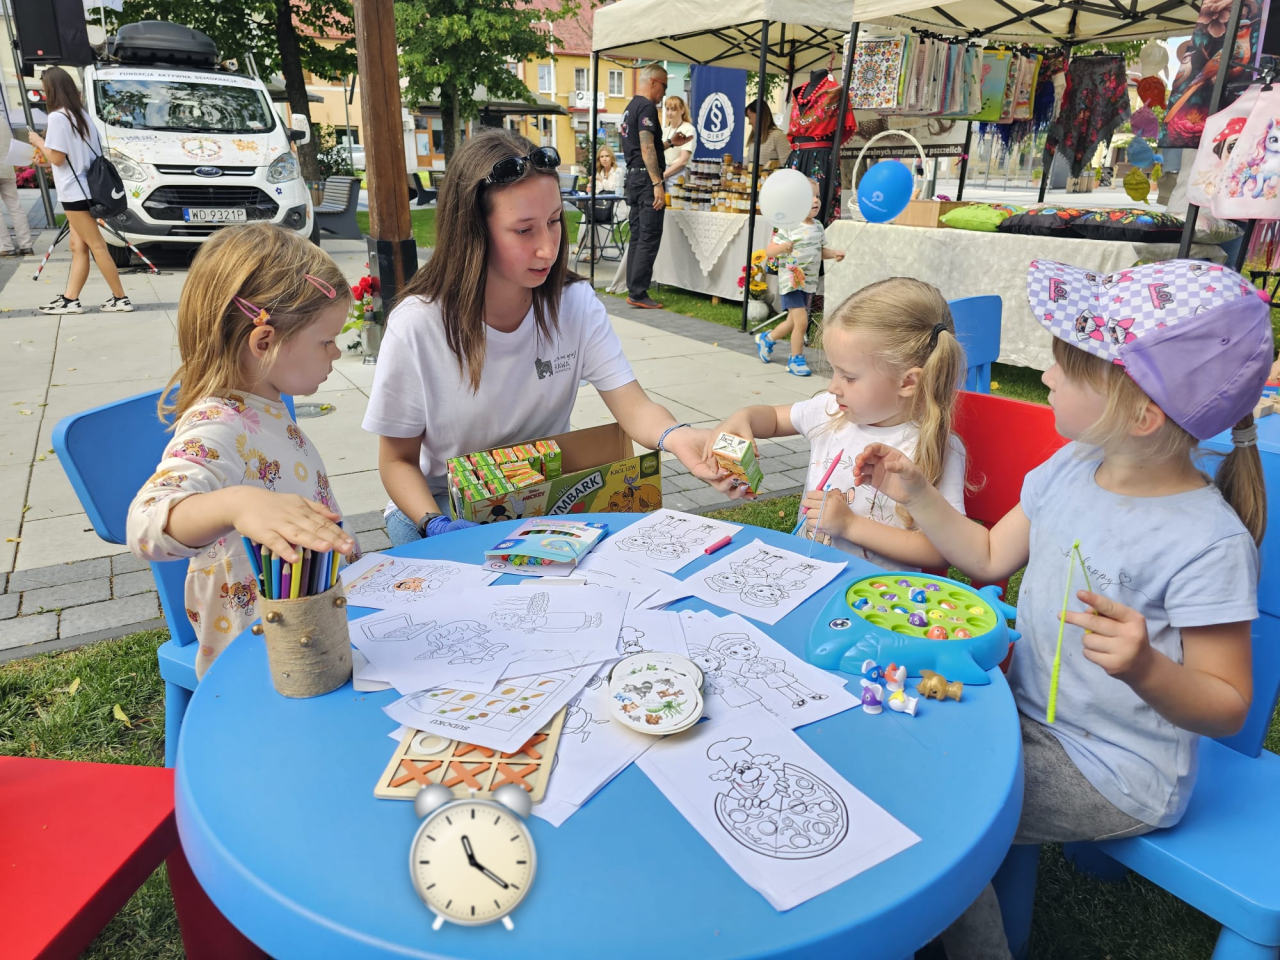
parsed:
11:21
